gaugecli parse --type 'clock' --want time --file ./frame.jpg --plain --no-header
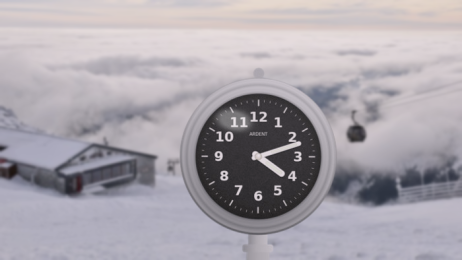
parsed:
4:12
